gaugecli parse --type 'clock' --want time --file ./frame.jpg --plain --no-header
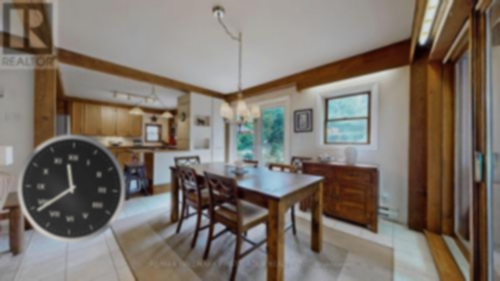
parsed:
11:39
